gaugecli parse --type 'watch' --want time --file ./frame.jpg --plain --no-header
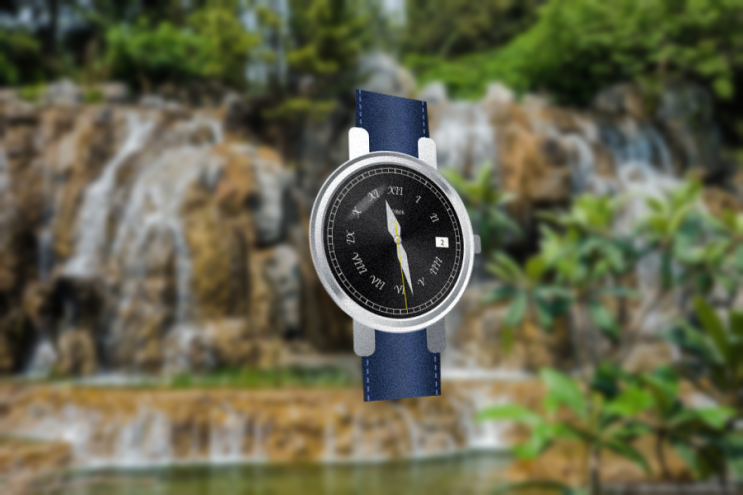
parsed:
11:27:29
